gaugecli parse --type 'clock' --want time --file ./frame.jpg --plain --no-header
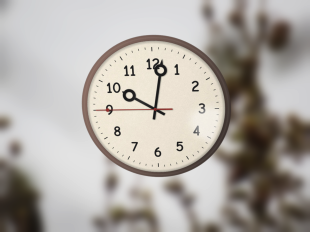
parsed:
10:01:45
